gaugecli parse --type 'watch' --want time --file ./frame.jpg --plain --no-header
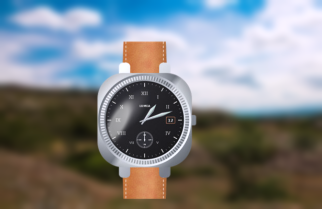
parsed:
1:12
